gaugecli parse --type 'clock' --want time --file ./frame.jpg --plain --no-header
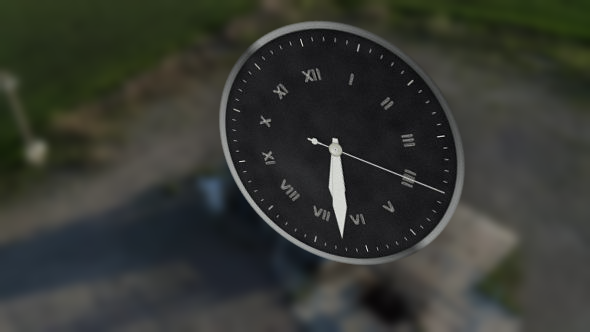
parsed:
6:32:20
